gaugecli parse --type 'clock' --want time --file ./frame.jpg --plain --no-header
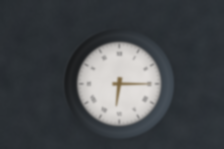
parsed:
6:15
